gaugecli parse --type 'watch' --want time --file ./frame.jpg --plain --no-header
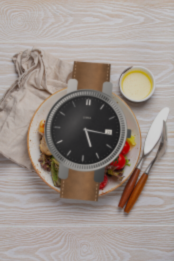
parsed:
5:16
